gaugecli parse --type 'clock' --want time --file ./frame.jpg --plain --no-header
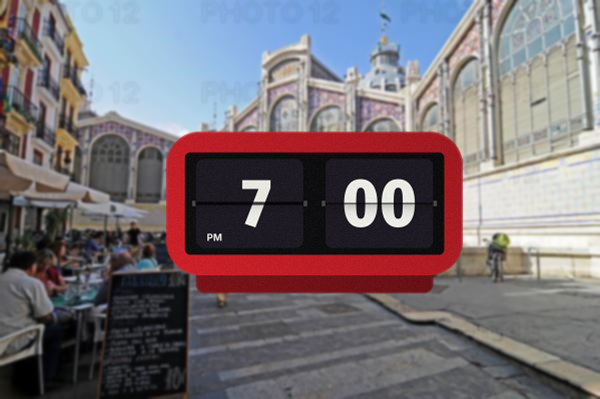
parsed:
7:00
